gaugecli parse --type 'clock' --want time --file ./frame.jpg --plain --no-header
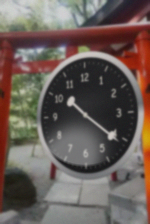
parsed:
10:21
